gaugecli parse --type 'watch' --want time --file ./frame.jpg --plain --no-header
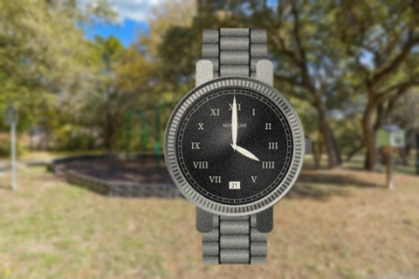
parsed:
4:00
